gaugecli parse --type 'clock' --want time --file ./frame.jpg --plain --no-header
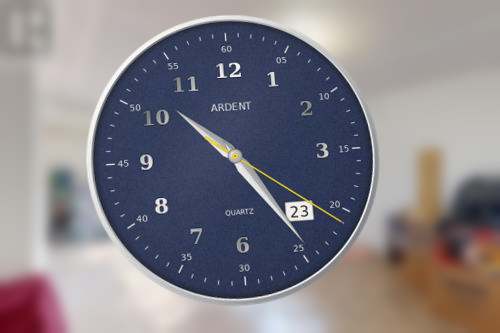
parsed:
10:24:21
